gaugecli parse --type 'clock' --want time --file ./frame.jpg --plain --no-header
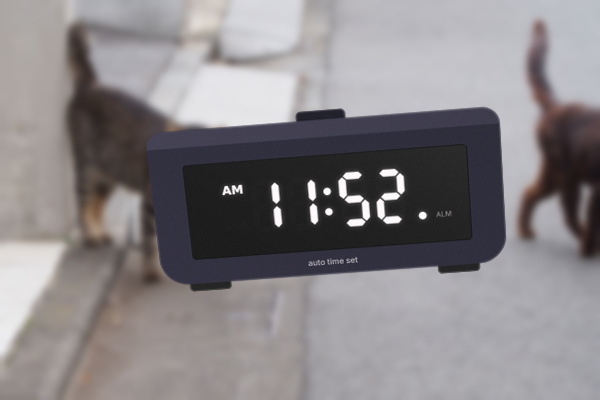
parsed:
11:52
